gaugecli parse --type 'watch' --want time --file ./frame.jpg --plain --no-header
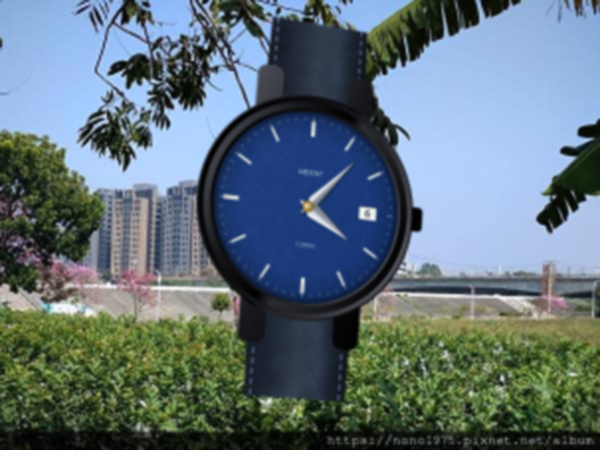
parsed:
4:07
